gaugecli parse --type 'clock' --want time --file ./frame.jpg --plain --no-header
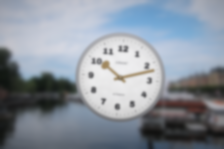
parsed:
10:12
